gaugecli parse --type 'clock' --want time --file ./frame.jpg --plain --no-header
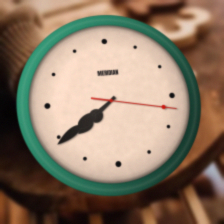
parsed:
7:39:17
